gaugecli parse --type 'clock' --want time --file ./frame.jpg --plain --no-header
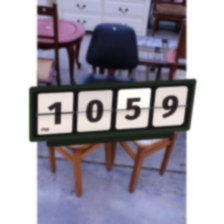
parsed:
10:59
